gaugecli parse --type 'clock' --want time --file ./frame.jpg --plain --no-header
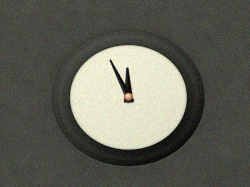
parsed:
11:56
